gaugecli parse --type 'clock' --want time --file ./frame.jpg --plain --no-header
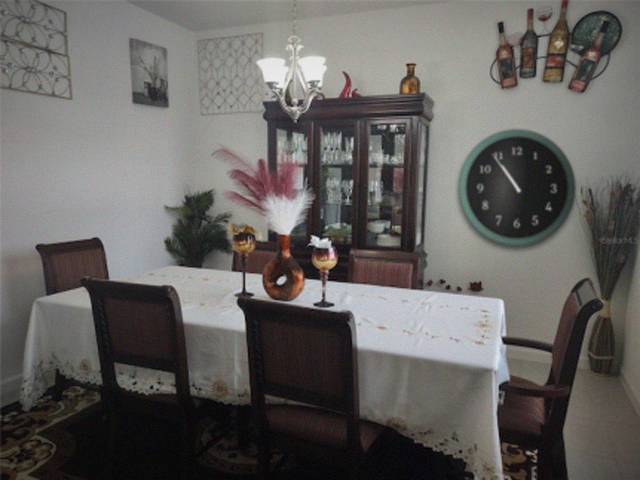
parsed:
10:54
